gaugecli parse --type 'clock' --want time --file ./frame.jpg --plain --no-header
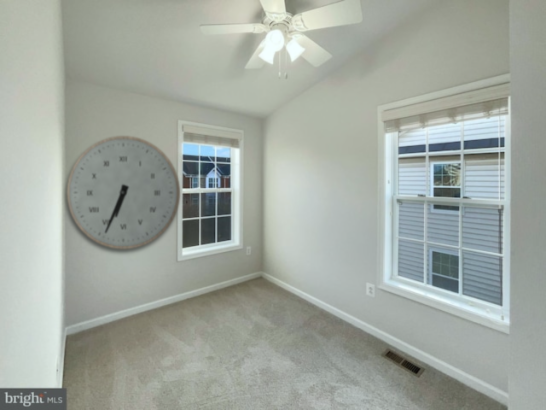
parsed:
6:34
